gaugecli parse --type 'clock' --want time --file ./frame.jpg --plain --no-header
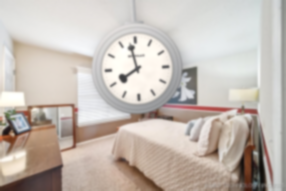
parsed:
7:58
